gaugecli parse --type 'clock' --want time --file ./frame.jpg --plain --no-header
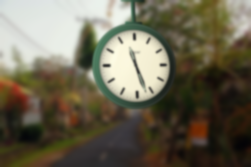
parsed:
11:27
